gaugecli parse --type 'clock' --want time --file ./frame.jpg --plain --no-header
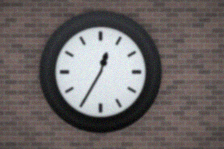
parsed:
12:35
